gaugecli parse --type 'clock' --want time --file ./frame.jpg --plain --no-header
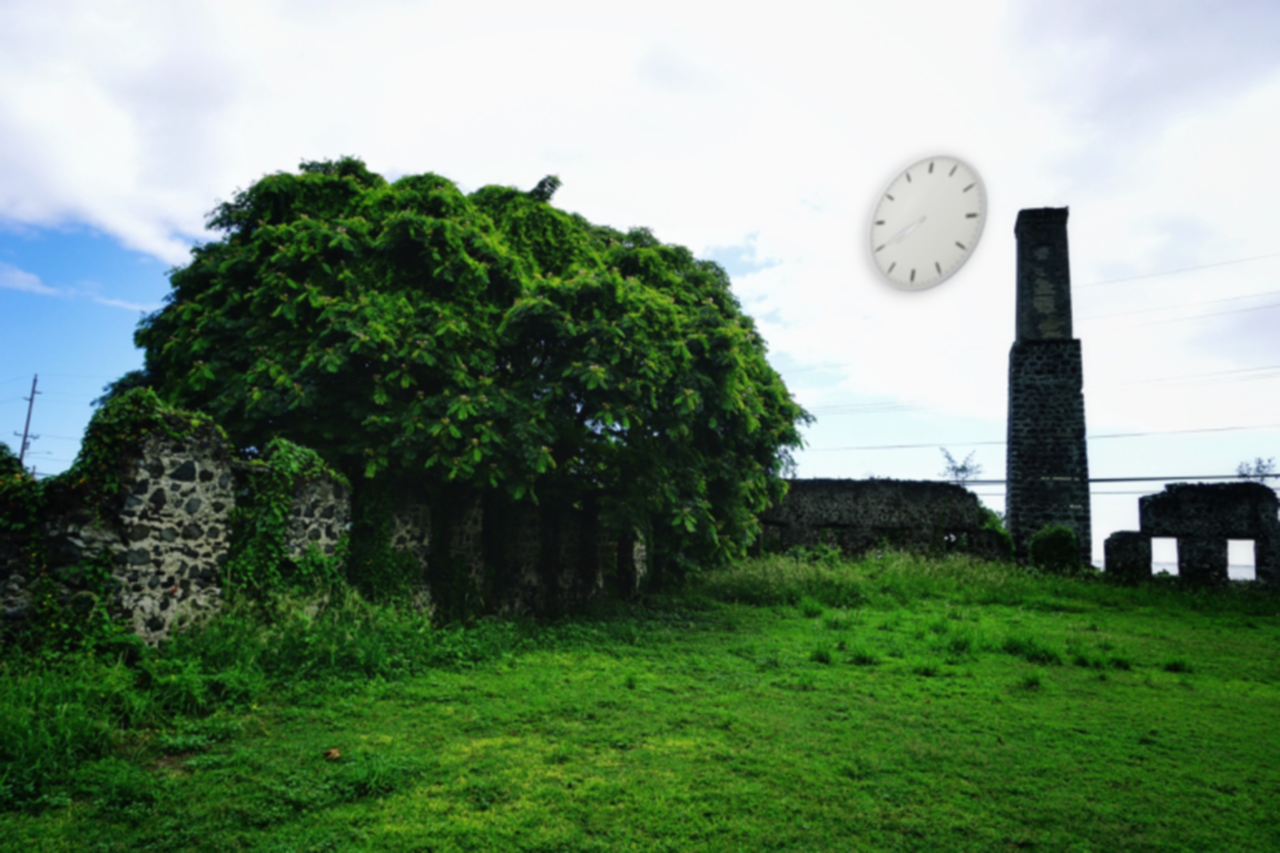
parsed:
7:40
